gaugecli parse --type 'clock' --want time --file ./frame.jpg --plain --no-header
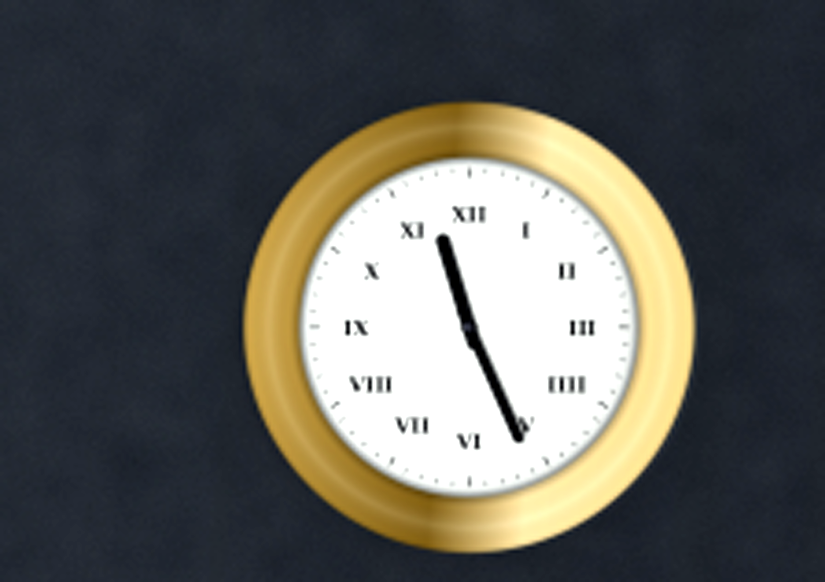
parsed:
11:26
